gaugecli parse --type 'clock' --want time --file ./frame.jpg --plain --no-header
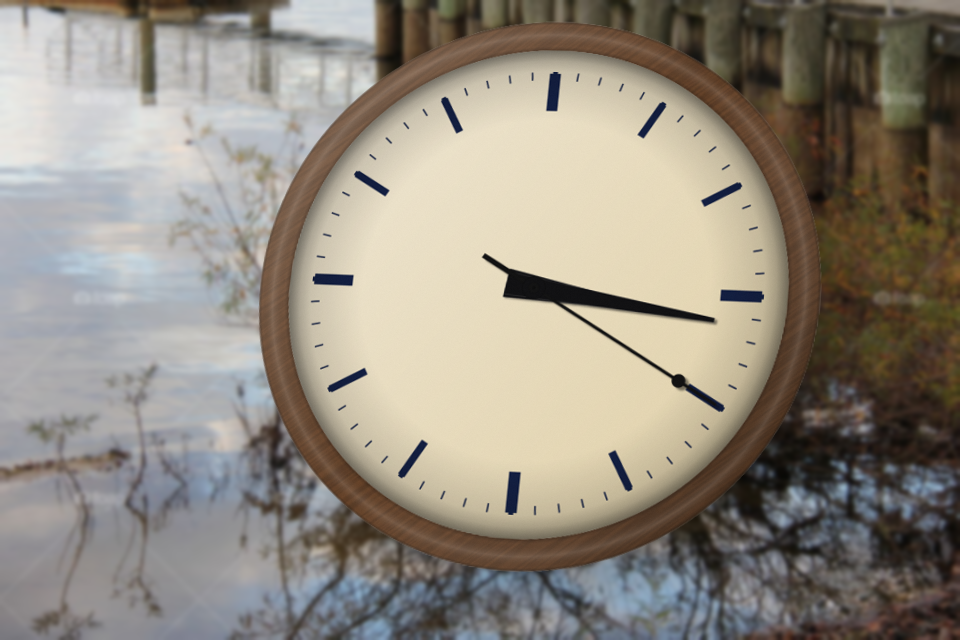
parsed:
3:16:20
